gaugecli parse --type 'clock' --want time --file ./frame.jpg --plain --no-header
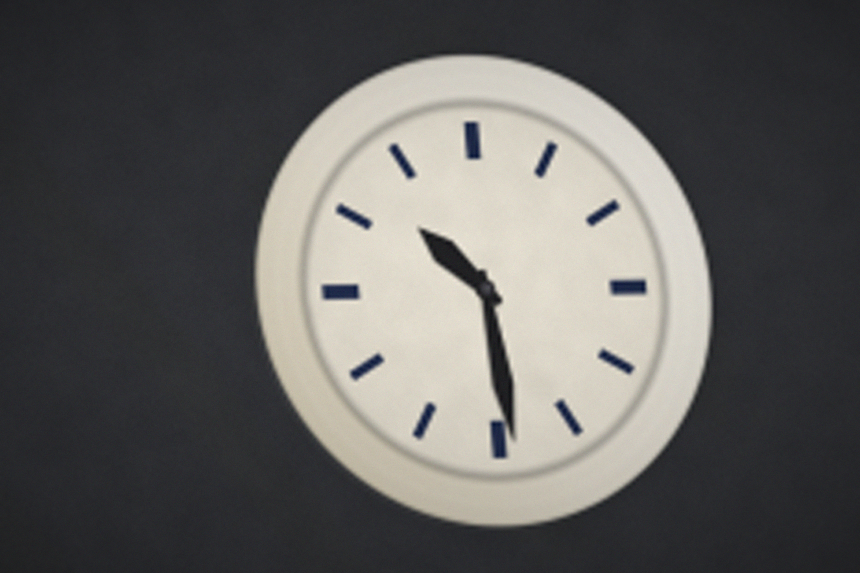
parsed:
10:29
